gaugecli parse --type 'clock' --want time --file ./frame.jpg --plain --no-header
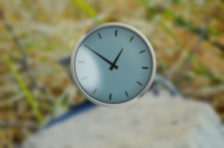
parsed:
12:50
